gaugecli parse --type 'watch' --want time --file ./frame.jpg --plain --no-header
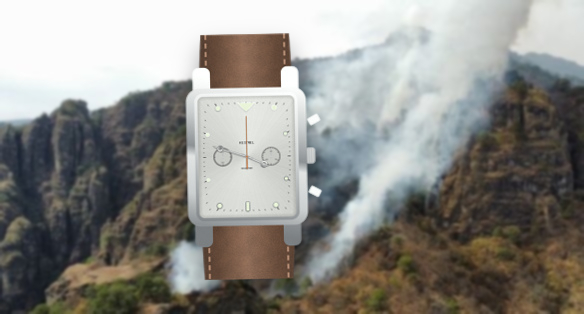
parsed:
3:48
